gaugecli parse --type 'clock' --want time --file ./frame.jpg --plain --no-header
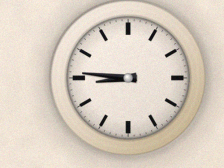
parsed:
8:46
